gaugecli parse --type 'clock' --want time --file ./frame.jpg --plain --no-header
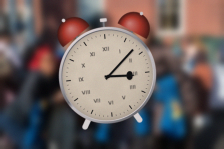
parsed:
3:08
